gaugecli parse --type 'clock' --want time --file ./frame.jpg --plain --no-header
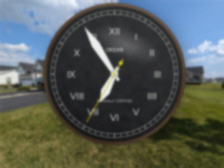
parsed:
6:54:35
